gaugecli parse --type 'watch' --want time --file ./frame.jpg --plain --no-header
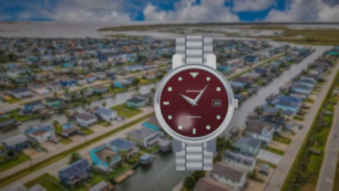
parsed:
10:06
